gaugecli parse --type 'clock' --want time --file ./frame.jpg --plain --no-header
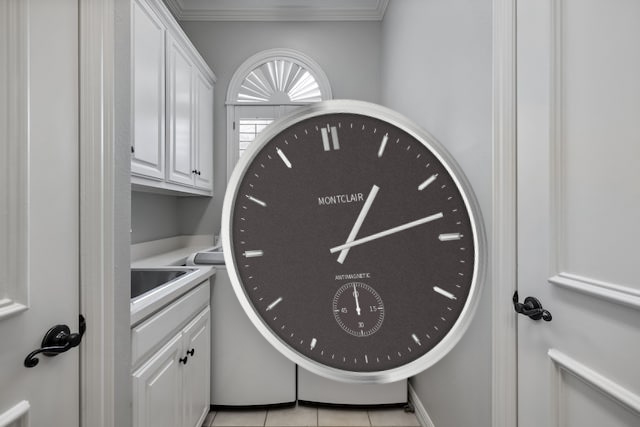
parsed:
1:13
